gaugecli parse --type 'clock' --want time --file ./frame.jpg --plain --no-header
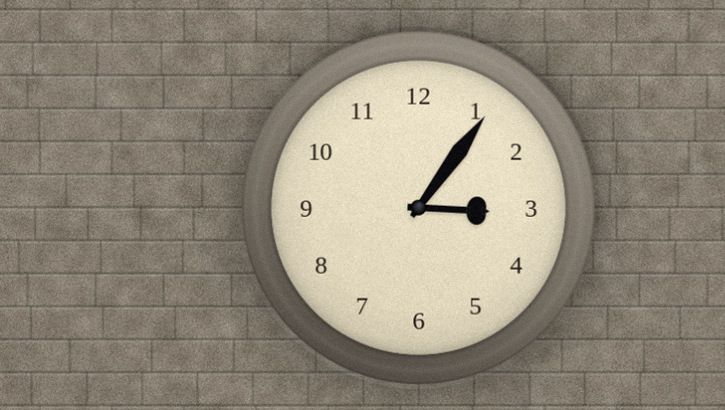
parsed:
3:06
